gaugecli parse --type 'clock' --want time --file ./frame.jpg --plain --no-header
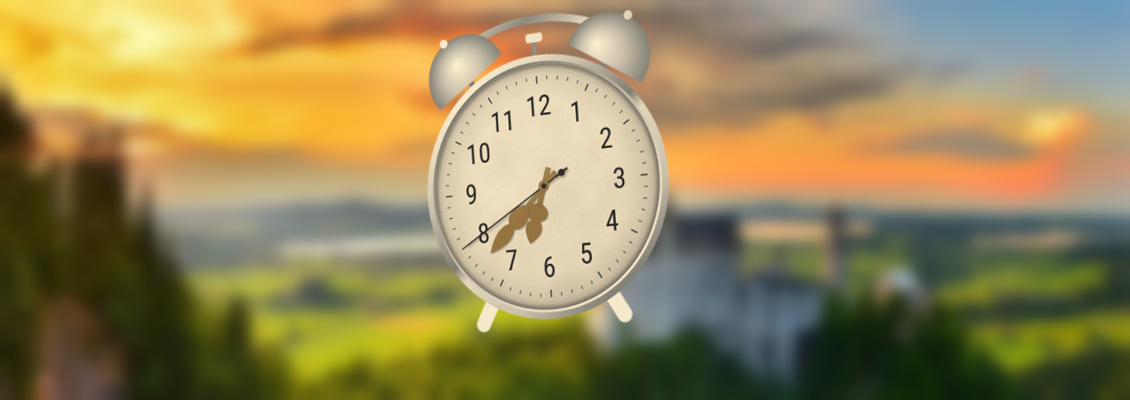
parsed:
6:37:40
